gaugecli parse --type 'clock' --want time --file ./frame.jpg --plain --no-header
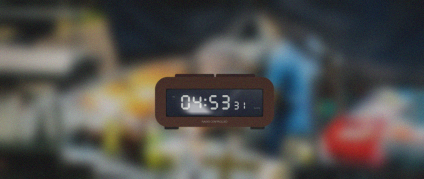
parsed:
4:53:31
